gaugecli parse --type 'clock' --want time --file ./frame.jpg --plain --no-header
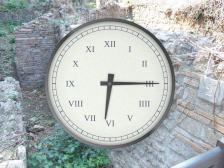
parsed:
6:15
